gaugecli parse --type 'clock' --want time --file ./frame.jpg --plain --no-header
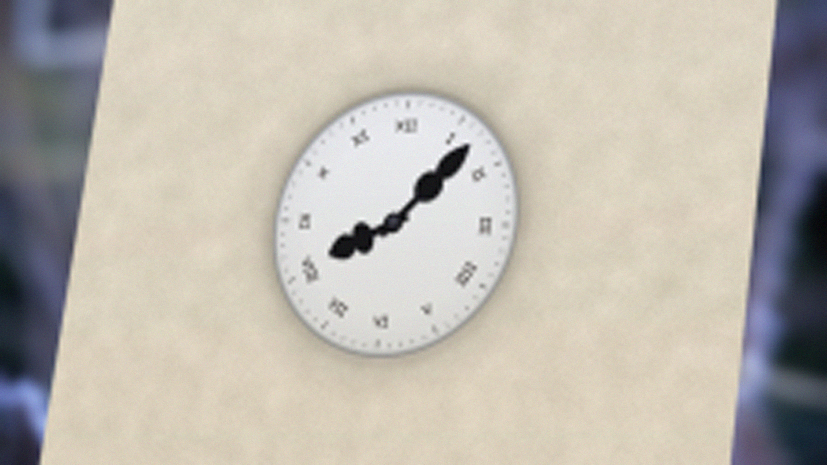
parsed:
8:07
